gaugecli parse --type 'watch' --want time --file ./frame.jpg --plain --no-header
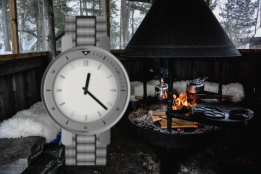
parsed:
12:22
